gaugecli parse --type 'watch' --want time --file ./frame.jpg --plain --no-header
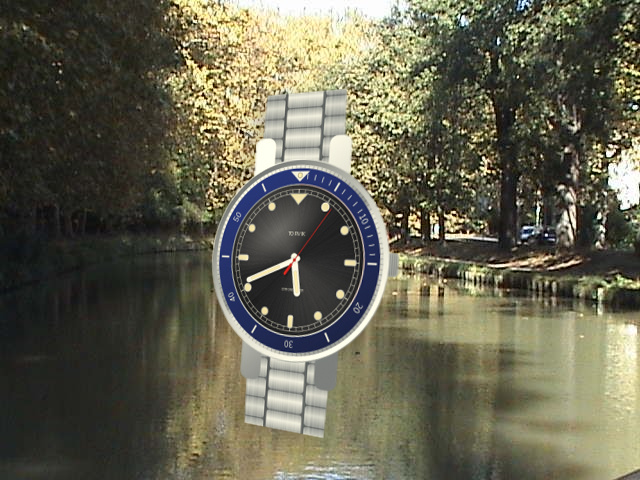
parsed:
5:41:06
